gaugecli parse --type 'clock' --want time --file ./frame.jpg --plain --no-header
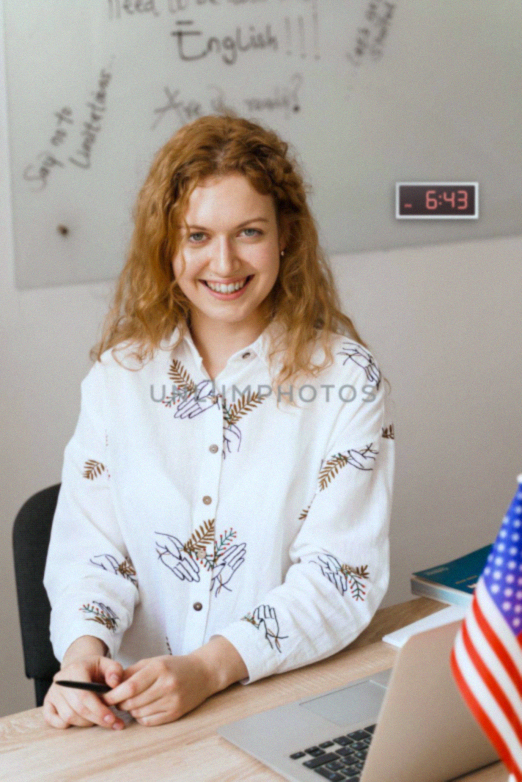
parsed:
6:43
